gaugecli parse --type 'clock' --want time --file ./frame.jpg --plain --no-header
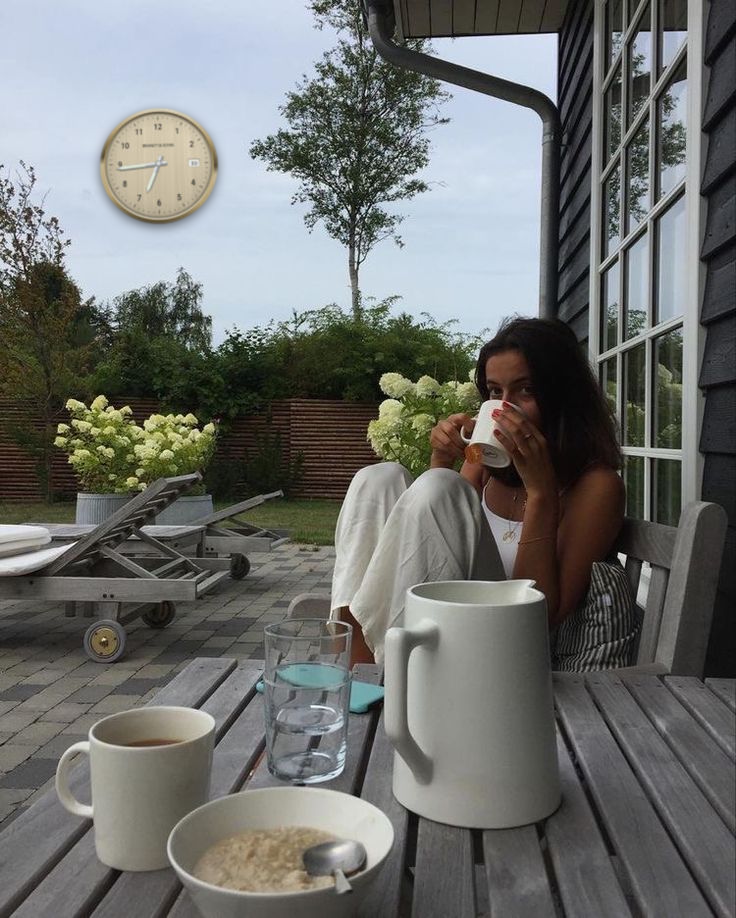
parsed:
6:44
